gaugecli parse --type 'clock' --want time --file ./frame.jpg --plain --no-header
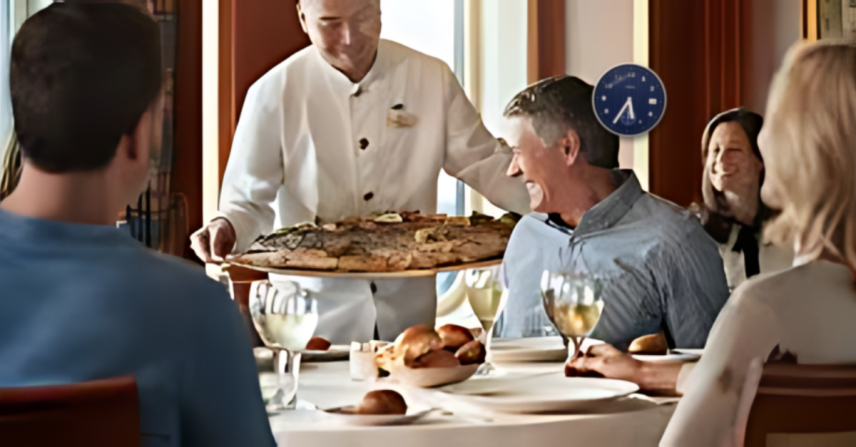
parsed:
5:35
